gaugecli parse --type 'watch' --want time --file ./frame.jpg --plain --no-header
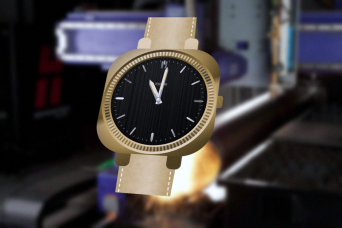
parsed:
11:01
